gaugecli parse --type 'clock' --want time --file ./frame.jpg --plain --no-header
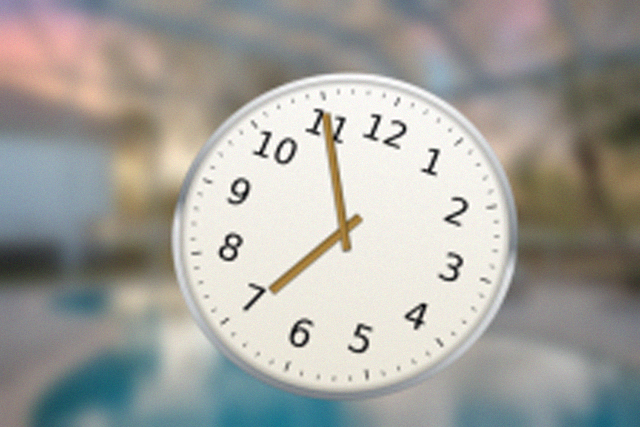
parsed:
6:55
